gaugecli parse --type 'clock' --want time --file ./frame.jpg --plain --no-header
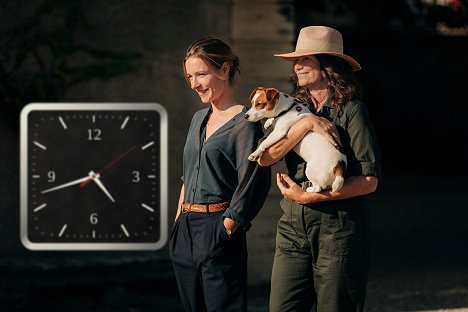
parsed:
4:42:09
